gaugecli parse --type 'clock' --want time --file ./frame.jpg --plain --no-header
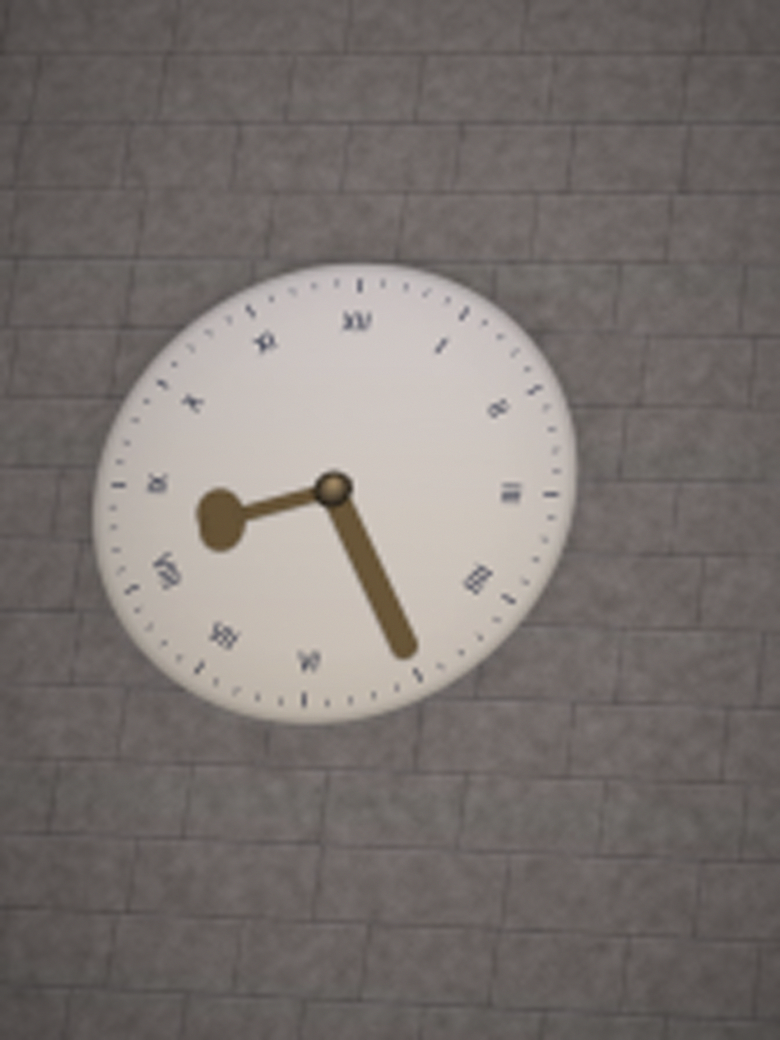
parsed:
8:25
